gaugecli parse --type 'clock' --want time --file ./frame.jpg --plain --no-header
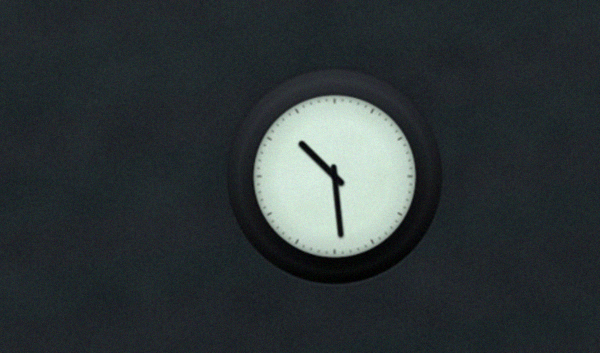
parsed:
10:29
